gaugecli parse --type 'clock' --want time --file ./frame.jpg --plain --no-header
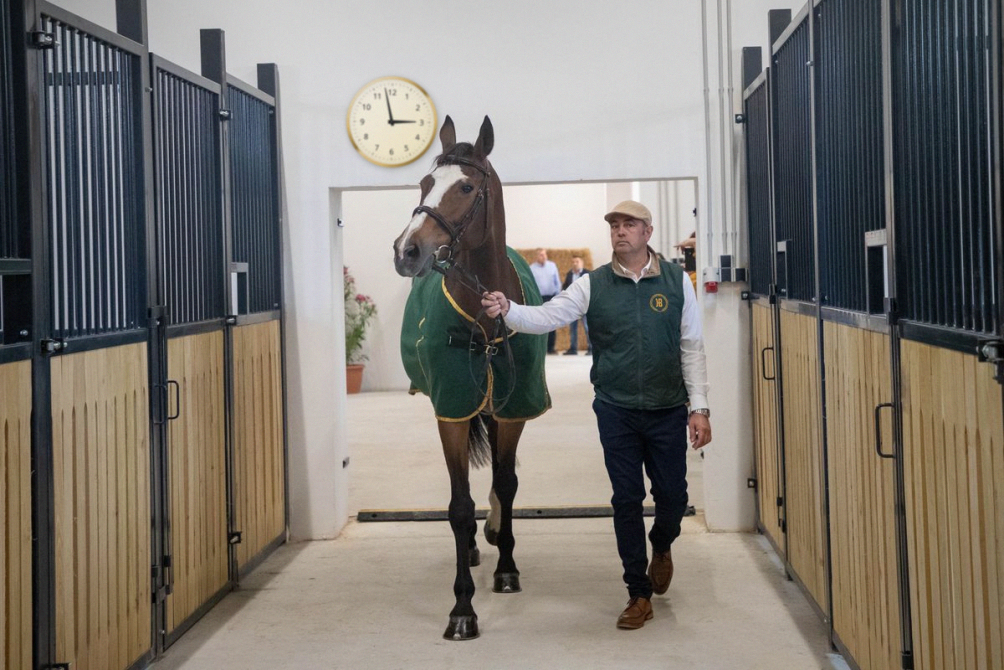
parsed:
2:58
